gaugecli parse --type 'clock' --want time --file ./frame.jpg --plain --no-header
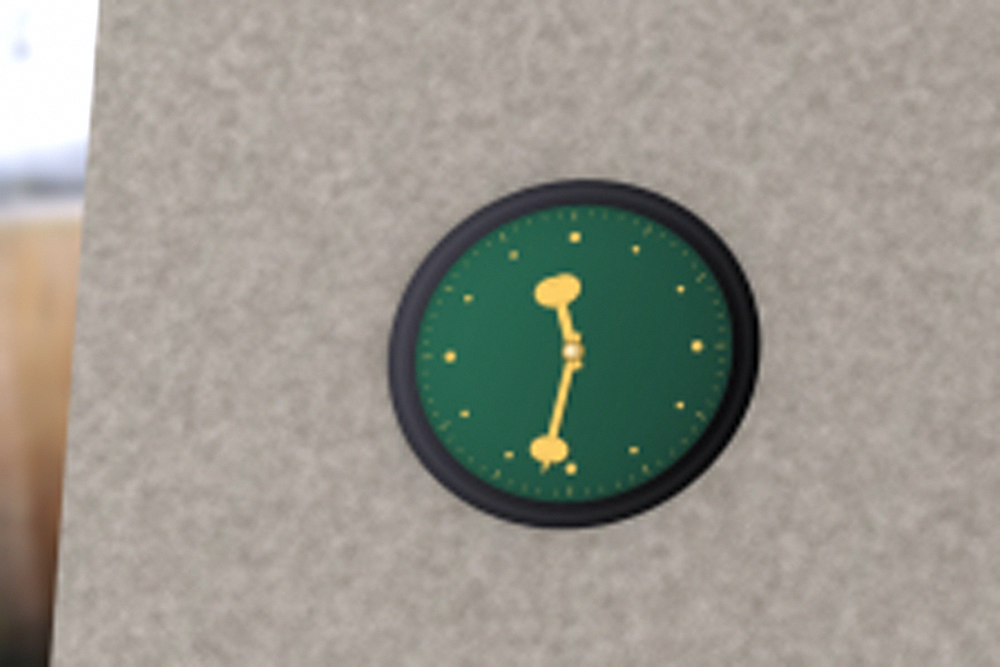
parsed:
11:32
